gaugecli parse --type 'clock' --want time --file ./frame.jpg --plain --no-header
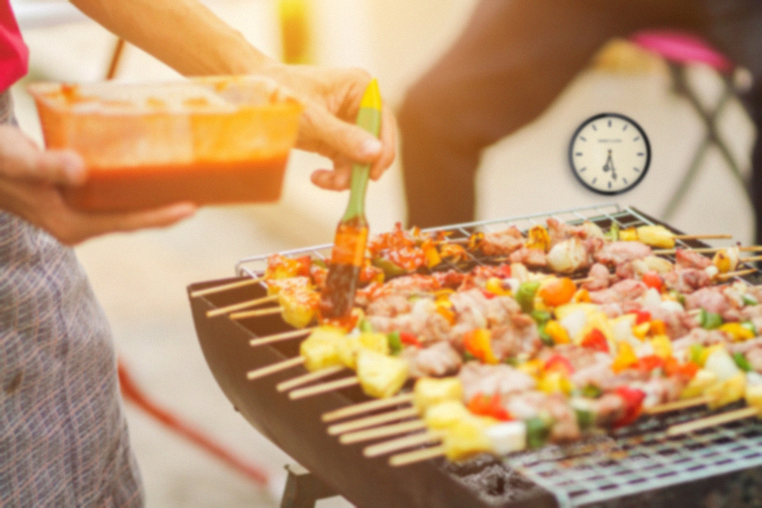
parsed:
6:28
